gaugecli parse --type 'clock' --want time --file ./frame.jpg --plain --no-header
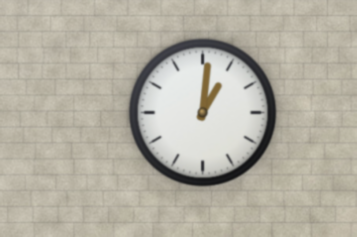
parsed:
1:01
